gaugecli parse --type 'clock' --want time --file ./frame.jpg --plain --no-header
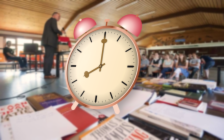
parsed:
8:00
